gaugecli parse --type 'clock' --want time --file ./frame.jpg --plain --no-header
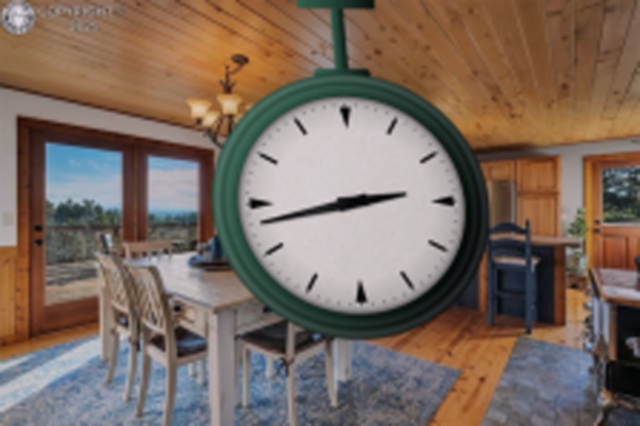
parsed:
2:43
